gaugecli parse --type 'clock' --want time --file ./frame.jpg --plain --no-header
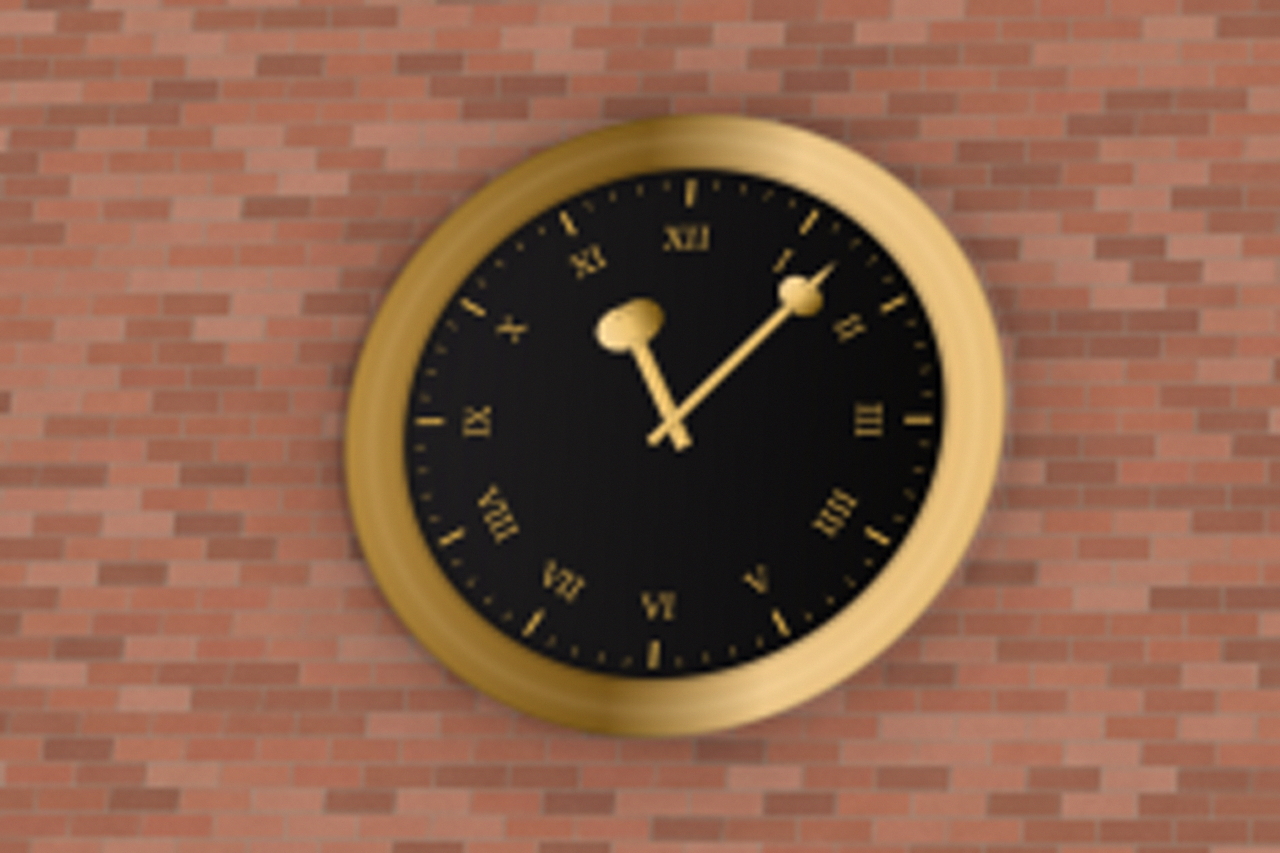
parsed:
11:07
